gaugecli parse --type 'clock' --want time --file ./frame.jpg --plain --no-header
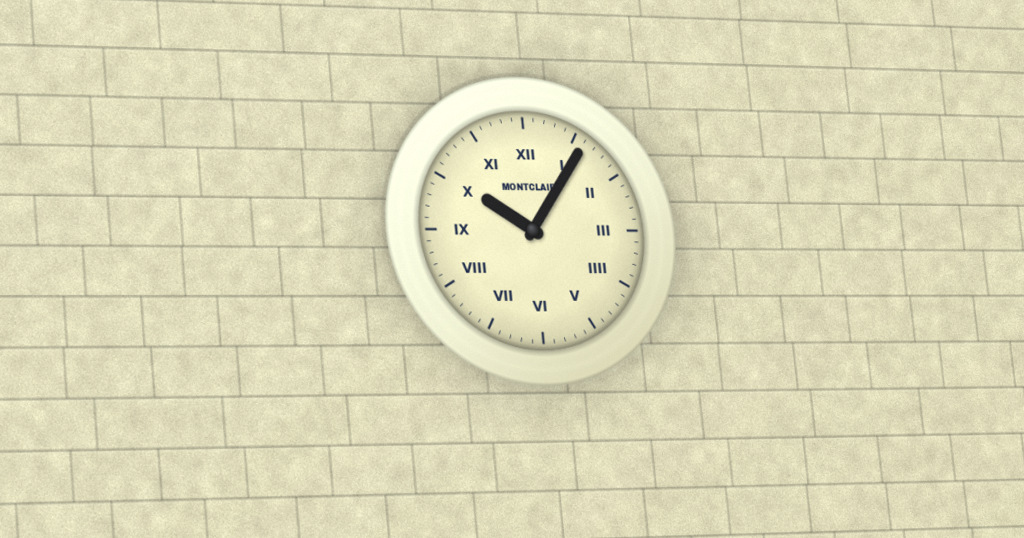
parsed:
10:06
